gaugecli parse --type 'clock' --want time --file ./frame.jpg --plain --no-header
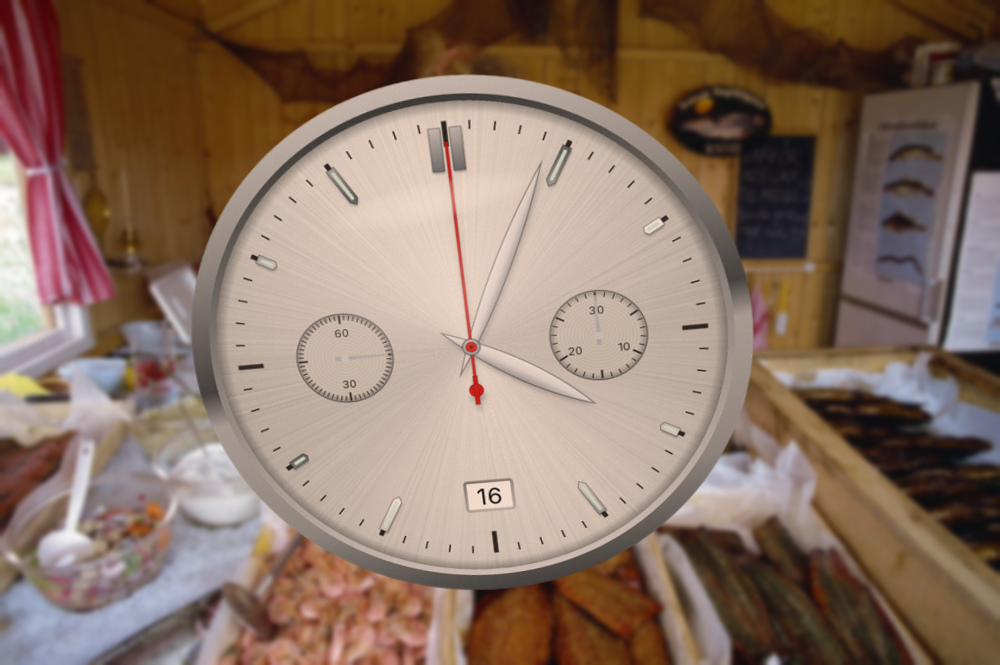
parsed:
4:04:15
